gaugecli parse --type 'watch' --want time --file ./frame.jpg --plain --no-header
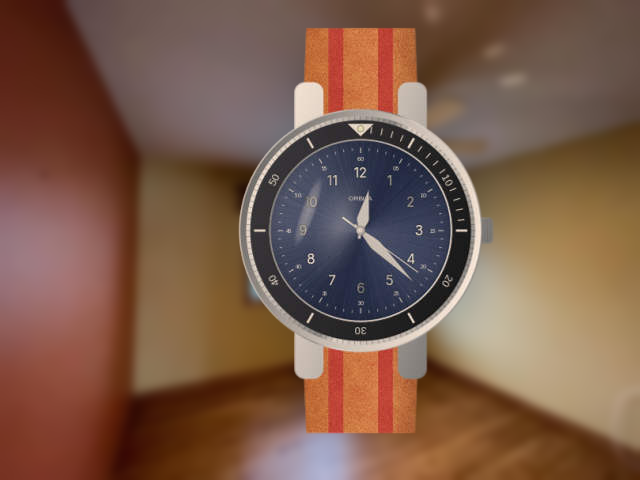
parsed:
12:22:21
